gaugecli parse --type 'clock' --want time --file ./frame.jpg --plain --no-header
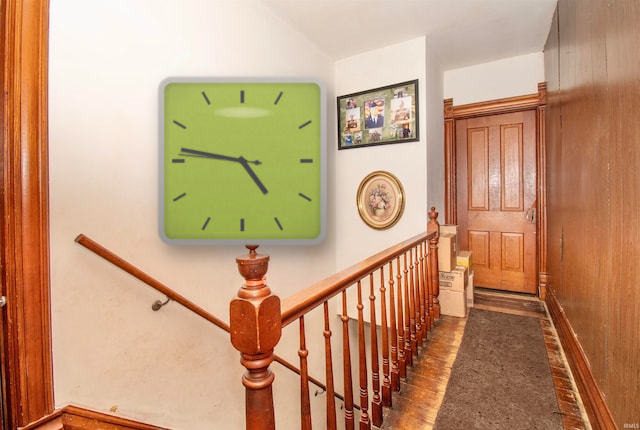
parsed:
4:46:46
